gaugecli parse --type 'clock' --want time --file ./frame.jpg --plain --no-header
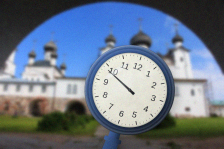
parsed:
9:49
